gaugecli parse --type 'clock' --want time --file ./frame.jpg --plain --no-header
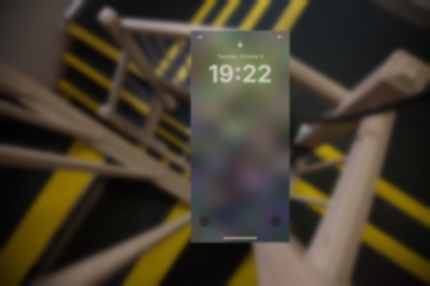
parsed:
19:22
